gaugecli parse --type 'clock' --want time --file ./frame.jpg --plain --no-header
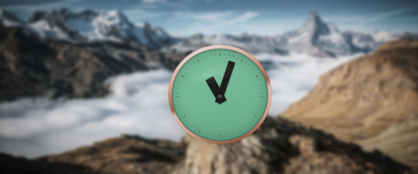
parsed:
11:03
